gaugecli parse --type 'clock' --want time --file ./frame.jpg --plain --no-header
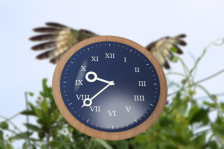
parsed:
9:38
